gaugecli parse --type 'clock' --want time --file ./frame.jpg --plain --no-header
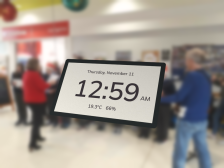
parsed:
12:59
